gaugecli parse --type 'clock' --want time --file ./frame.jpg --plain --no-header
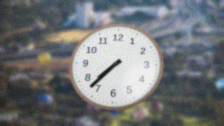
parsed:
7:37
